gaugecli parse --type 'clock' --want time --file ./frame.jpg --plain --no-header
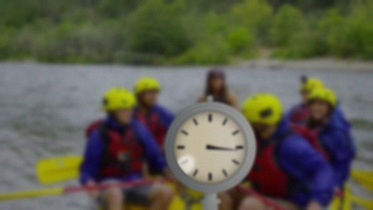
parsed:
3:16
